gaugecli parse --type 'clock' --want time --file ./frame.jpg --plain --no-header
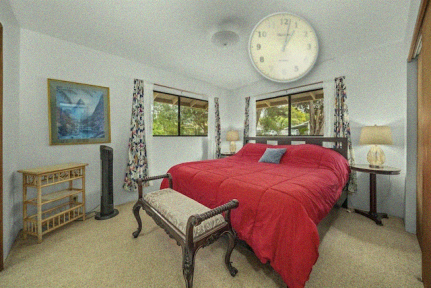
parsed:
1:02
